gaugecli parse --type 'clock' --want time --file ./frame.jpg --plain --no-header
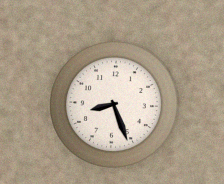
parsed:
8:26
